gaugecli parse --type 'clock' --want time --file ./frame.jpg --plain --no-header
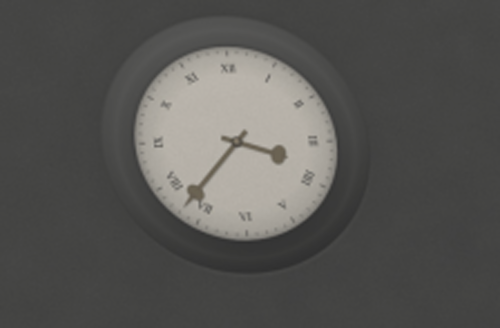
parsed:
3:37
